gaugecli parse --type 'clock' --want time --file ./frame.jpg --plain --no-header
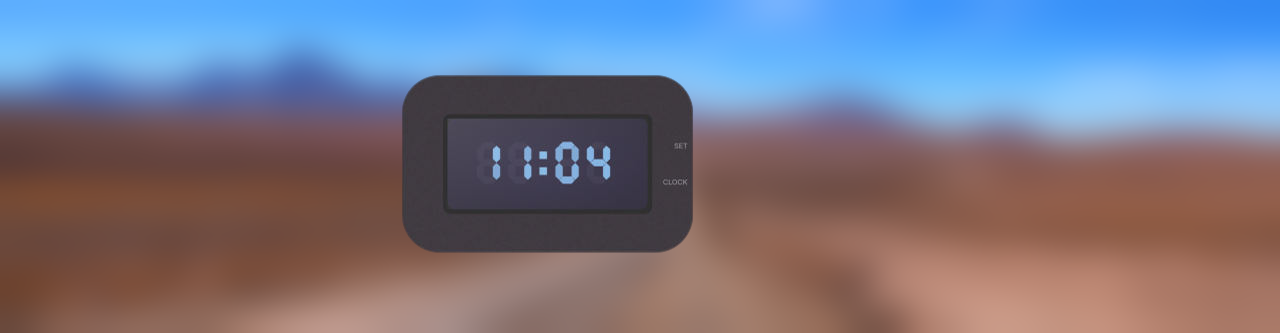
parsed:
11:04
